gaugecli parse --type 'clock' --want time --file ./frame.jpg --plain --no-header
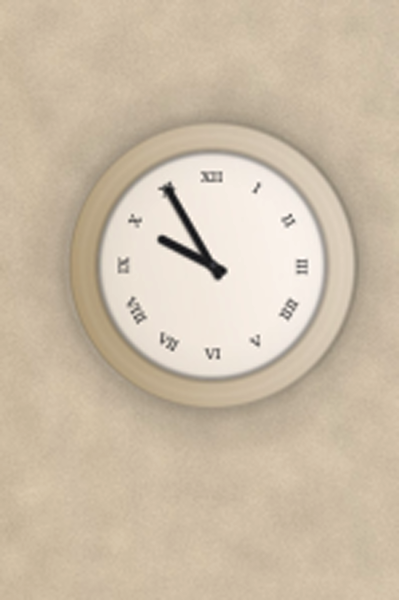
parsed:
9:55
